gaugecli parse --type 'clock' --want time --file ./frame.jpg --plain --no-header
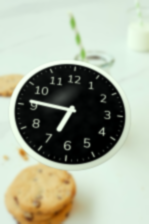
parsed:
6:46
